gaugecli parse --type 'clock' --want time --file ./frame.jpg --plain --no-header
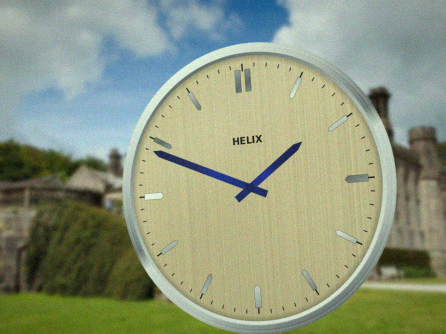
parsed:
1:49
